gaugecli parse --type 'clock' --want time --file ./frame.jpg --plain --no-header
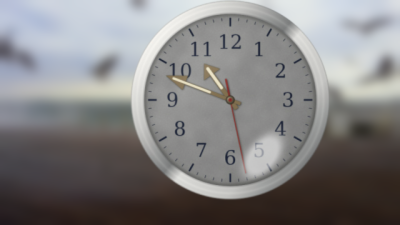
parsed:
10:48:28
